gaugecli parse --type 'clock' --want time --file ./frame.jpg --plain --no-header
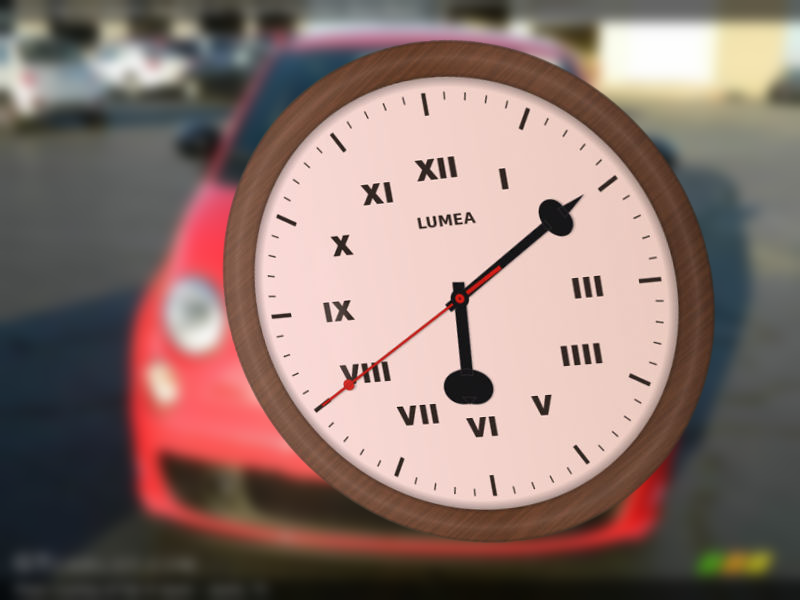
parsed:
6:09:40
